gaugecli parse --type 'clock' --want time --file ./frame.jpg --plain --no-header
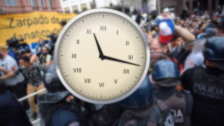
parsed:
11:17
